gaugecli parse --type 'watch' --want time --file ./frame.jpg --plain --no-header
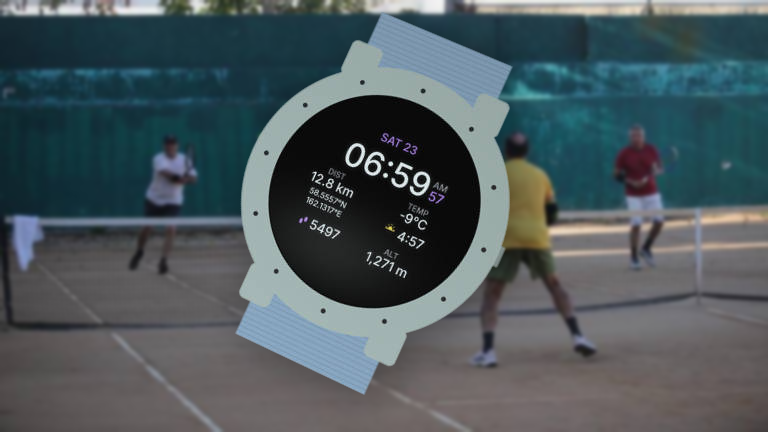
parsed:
6:59:57
